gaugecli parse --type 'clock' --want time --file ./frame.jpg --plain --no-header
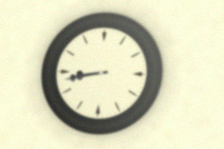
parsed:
8:43
